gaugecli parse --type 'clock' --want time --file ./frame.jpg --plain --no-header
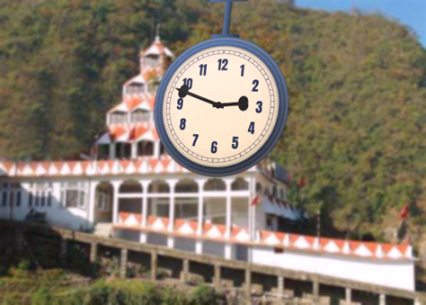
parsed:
2:48
